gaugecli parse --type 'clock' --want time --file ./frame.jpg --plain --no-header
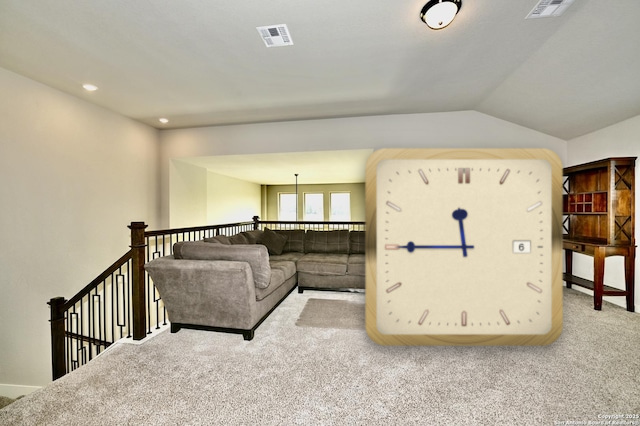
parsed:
11:45
